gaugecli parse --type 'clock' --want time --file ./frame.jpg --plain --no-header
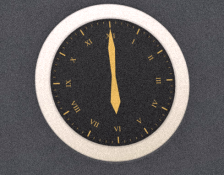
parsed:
6:00
